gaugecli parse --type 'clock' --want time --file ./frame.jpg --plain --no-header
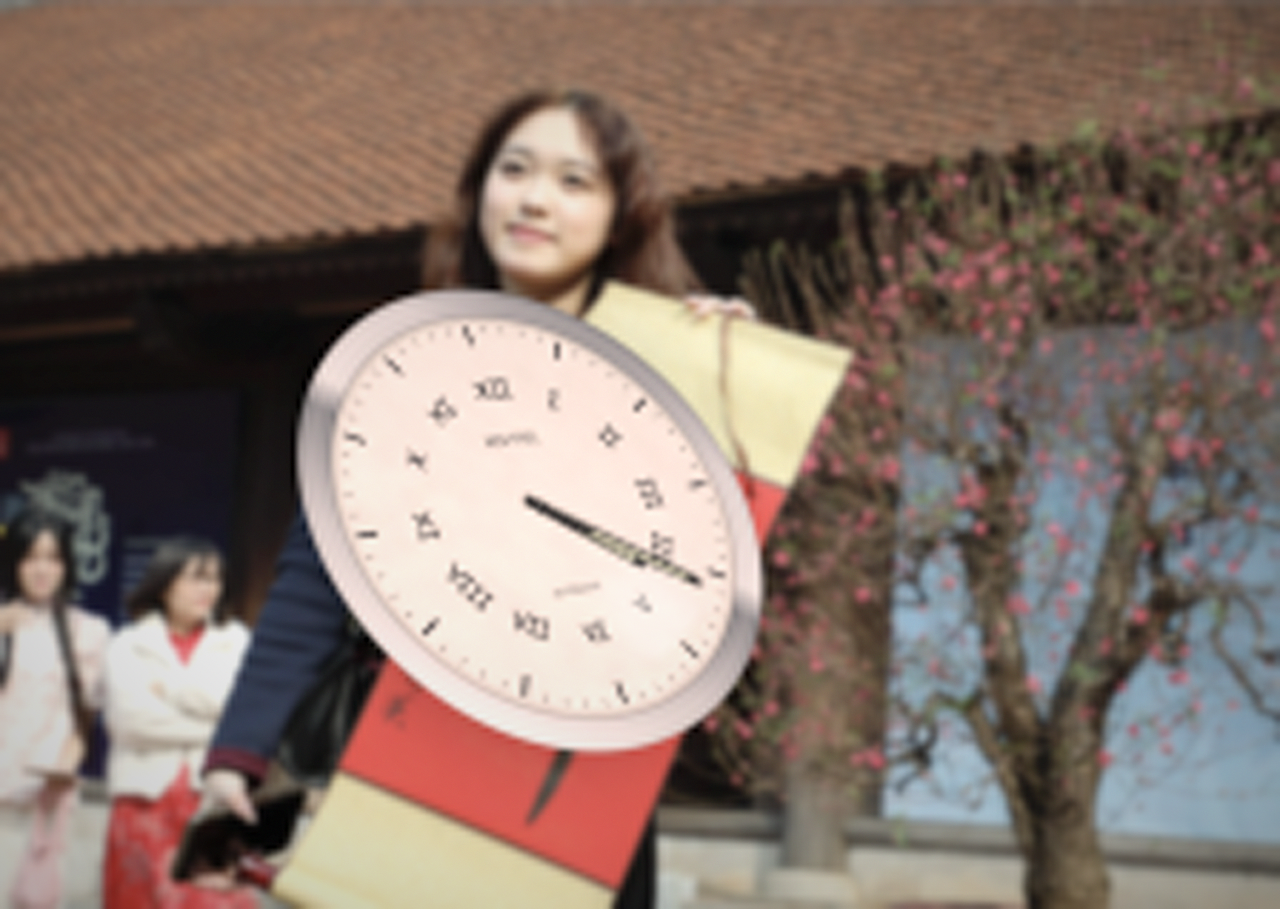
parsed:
4:21
